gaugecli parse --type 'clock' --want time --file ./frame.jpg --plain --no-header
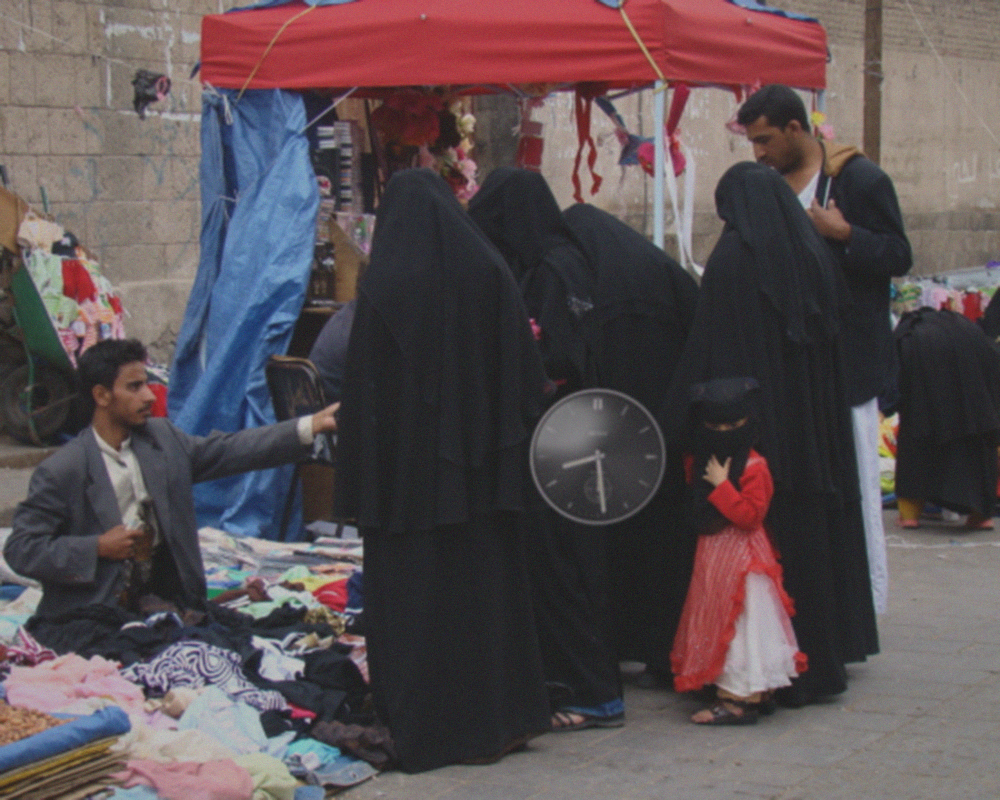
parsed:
8:29
